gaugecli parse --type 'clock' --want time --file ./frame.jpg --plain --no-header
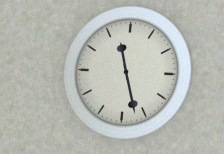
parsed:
11:27
